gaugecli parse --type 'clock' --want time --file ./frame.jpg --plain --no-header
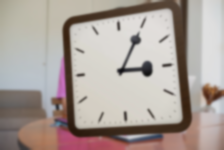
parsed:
3:05
